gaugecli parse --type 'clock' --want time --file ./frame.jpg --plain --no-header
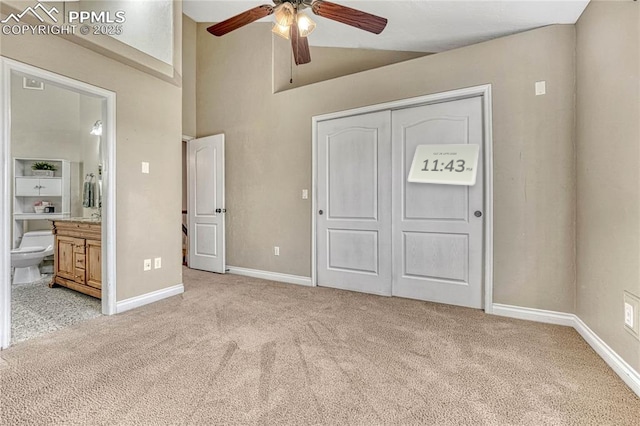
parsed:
11:43
